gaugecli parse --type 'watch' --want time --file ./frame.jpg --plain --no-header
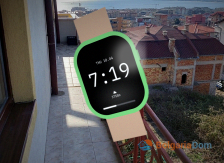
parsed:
7:19
